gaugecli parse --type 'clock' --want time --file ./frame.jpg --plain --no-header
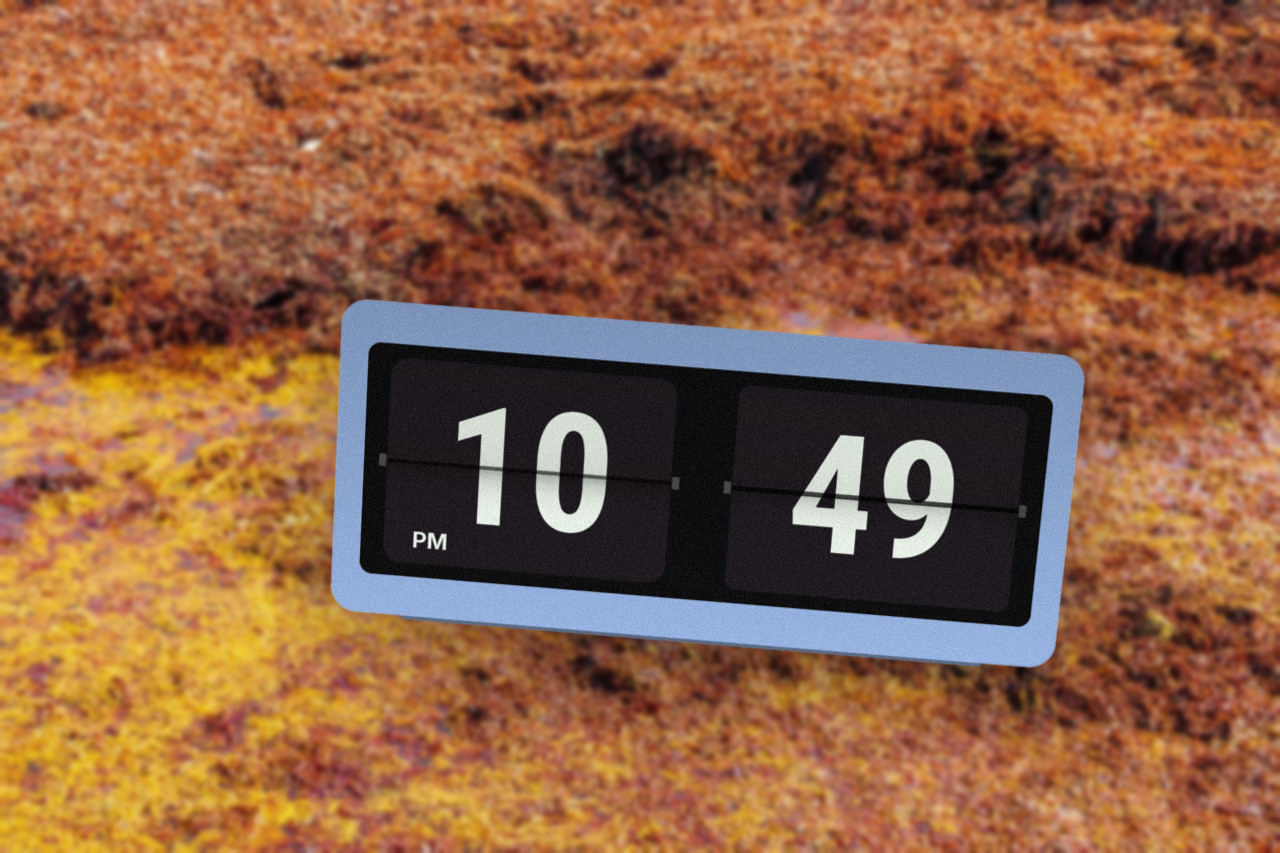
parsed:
10:49
